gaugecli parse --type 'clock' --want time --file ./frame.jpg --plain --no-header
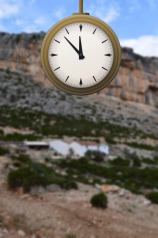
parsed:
11:53
